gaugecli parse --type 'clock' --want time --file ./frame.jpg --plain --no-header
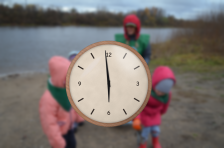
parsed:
5:59
